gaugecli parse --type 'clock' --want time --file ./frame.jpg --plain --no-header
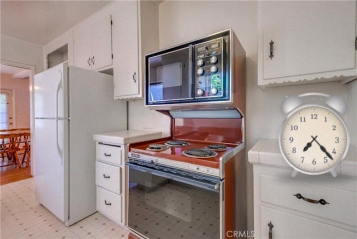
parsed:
7:23
